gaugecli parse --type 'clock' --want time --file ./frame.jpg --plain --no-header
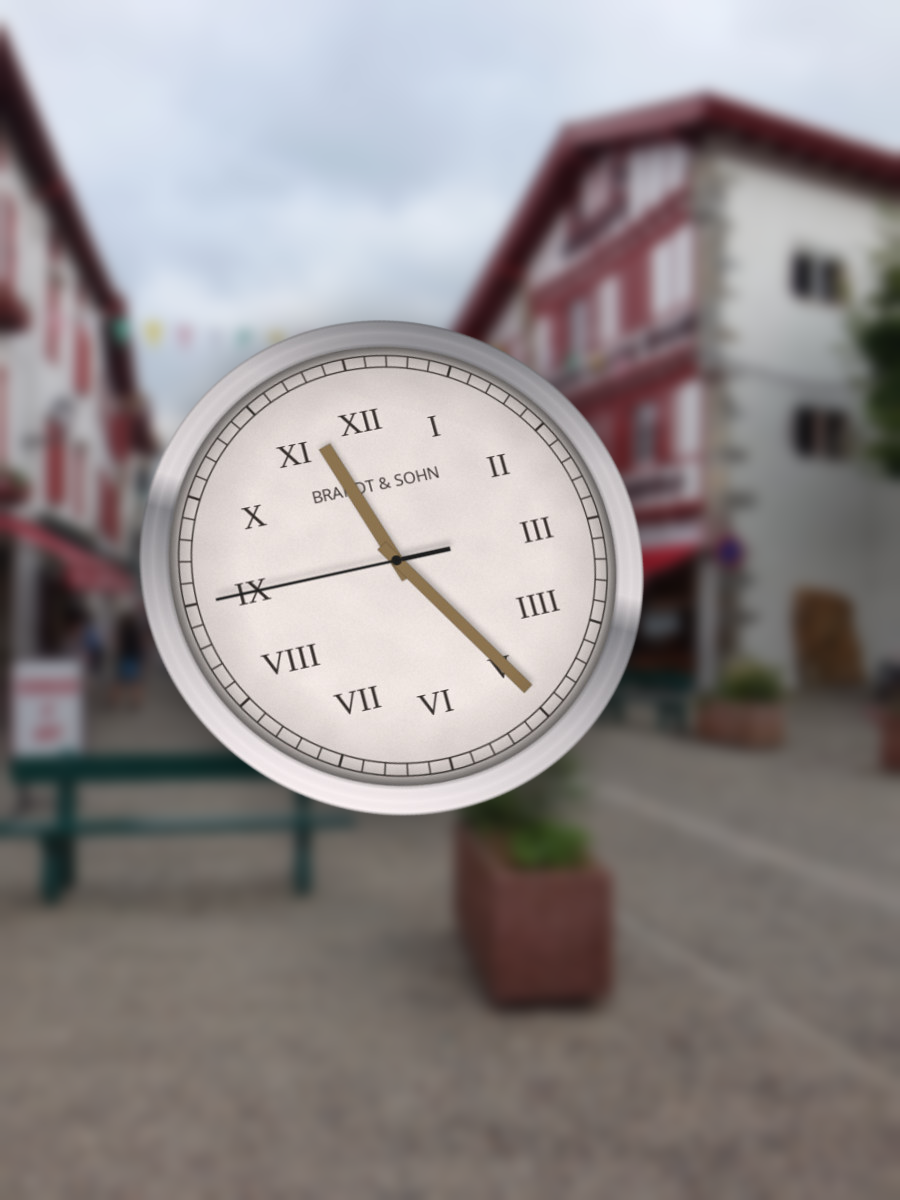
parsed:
11:24:45
